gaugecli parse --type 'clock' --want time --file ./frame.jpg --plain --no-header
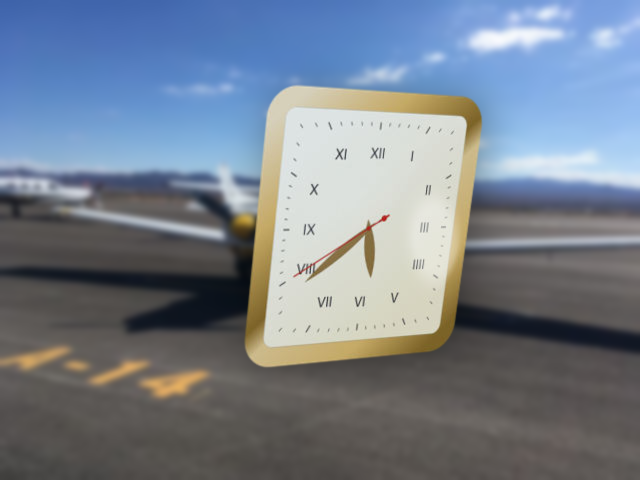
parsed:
5:38:40
